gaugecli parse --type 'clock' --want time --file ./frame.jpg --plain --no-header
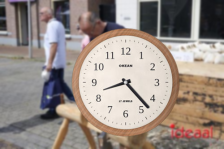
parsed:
8:23
